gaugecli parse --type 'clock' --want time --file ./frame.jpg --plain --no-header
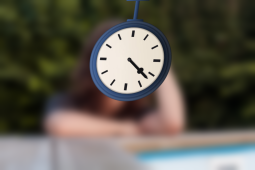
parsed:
4:22
